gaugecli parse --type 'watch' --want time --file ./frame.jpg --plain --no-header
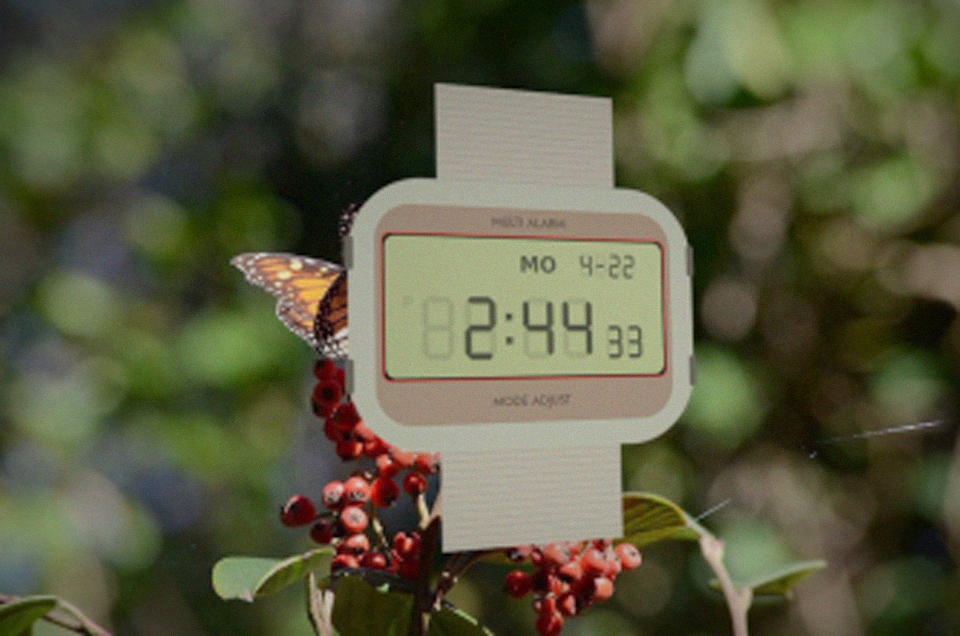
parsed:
2:44:33
